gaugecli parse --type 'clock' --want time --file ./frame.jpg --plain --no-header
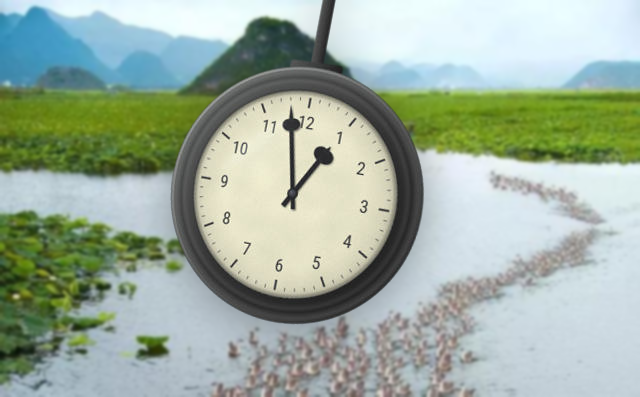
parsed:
12:58
